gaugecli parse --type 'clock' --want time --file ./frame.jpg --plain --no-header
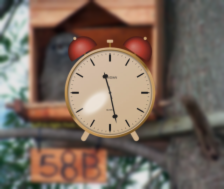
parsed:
11:28
